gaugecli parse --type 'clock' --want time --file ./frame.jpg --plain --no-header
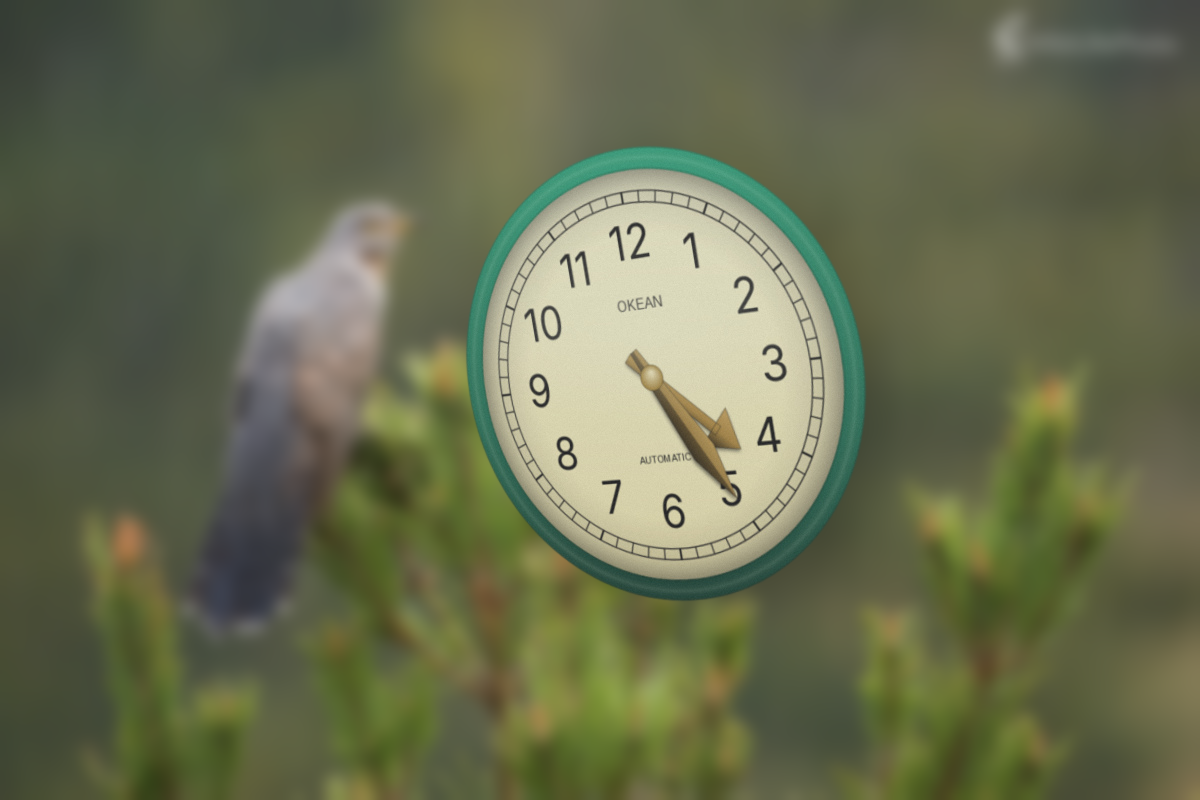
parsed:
4:25
